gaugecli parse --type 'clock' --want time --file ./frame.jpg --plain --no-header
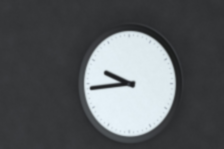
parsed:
9:44
